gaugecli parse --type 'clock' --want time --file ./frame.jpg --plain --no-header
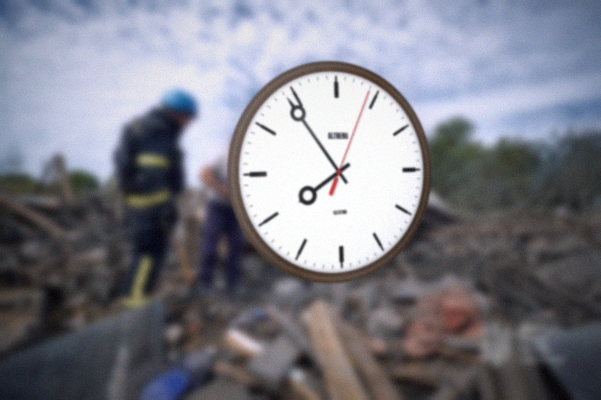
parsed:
7:54:04
